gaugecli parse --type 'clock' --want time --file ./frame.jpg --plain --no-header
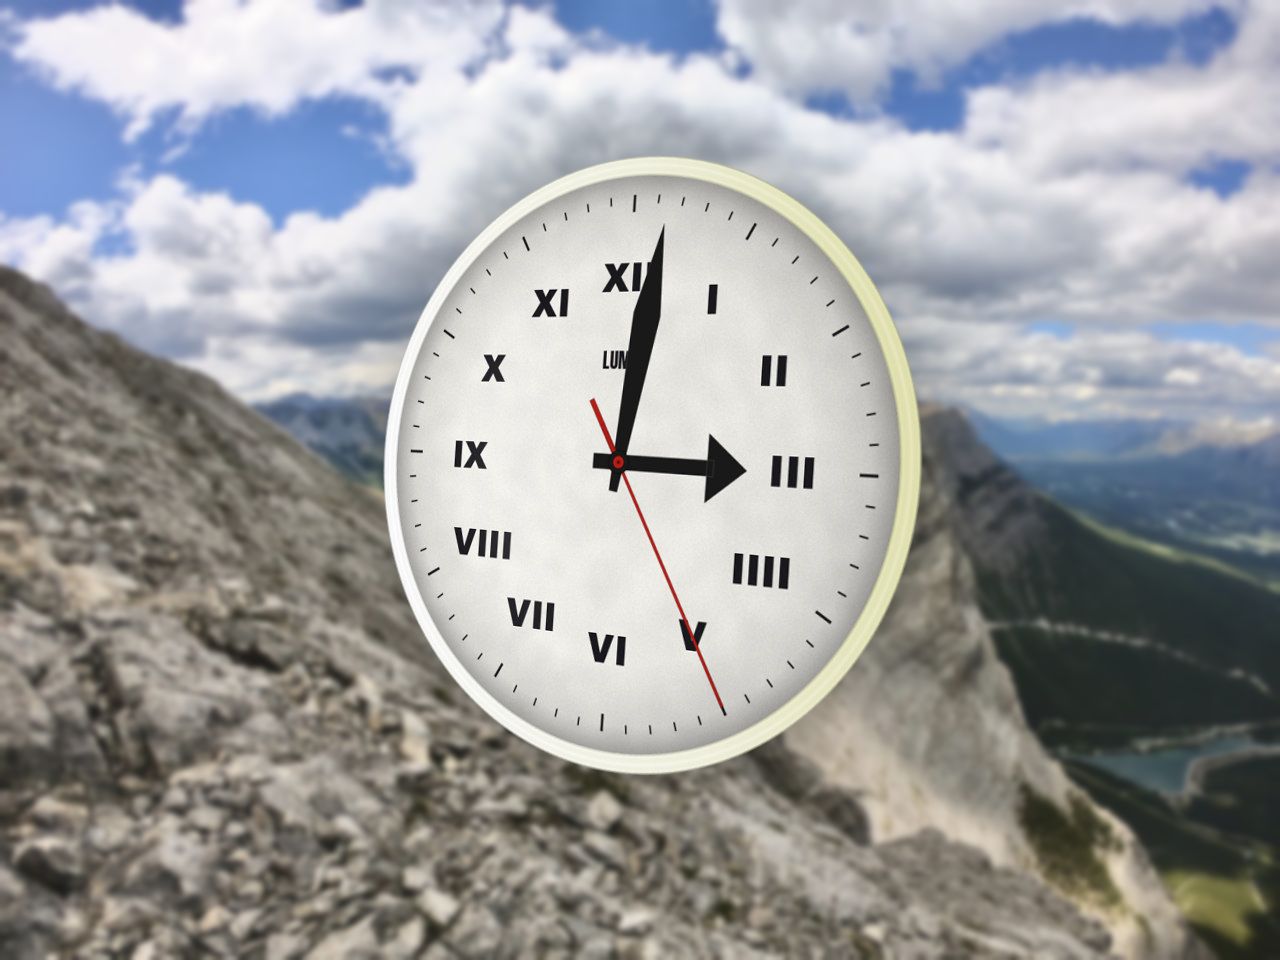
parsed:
3:01:25
